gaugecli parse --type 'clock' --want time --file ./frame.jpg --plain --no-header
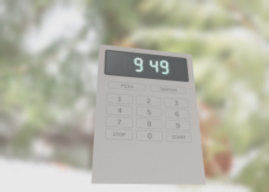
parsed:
9:49
